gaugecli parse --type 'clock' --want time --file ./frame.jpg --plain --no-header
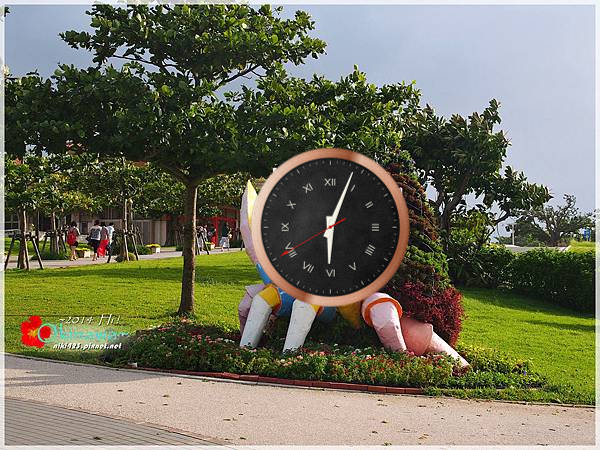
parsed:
6:03:40
